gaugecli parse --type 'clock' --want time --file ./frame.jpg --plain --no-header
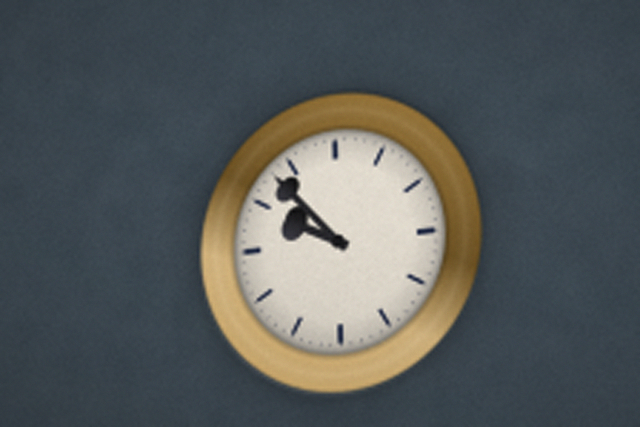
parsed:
9:53
